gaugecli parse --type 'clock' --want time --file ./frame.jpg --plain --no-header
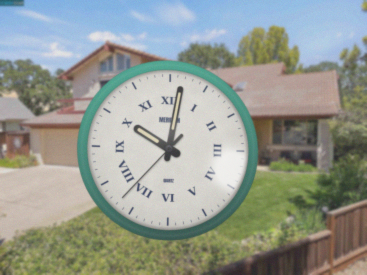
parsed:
10:01:37
